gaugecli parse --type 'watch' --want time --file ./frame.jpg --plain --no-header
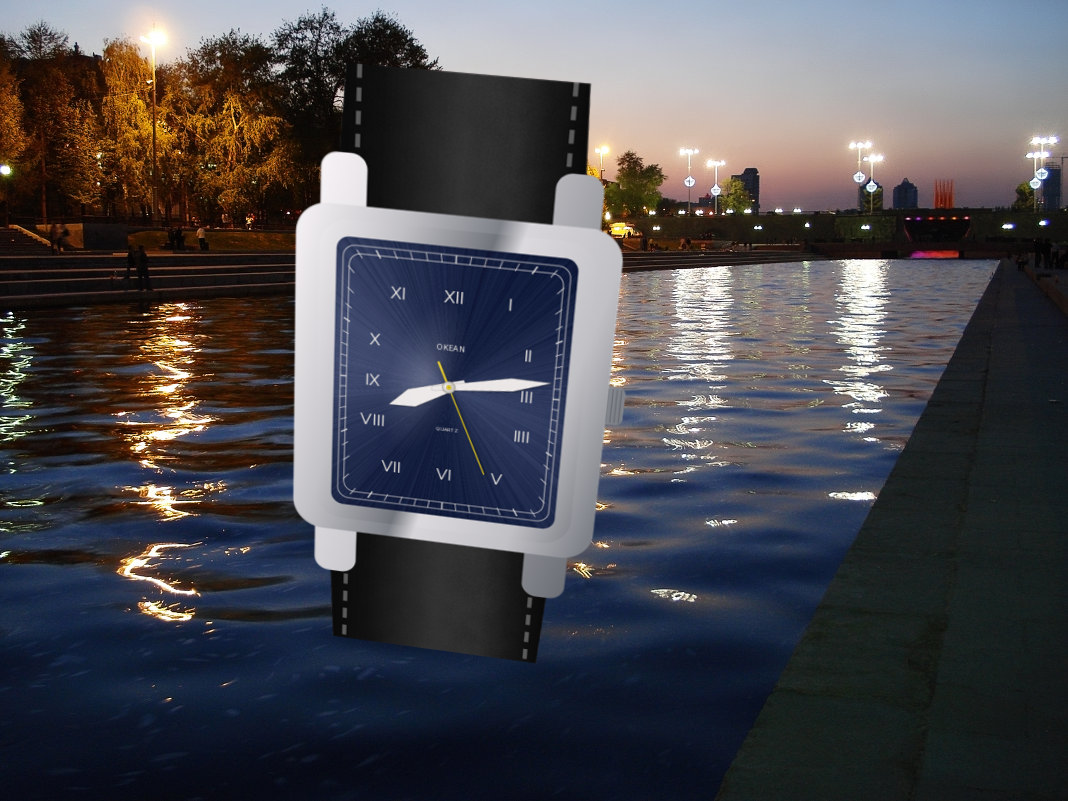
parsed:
8:13:26
